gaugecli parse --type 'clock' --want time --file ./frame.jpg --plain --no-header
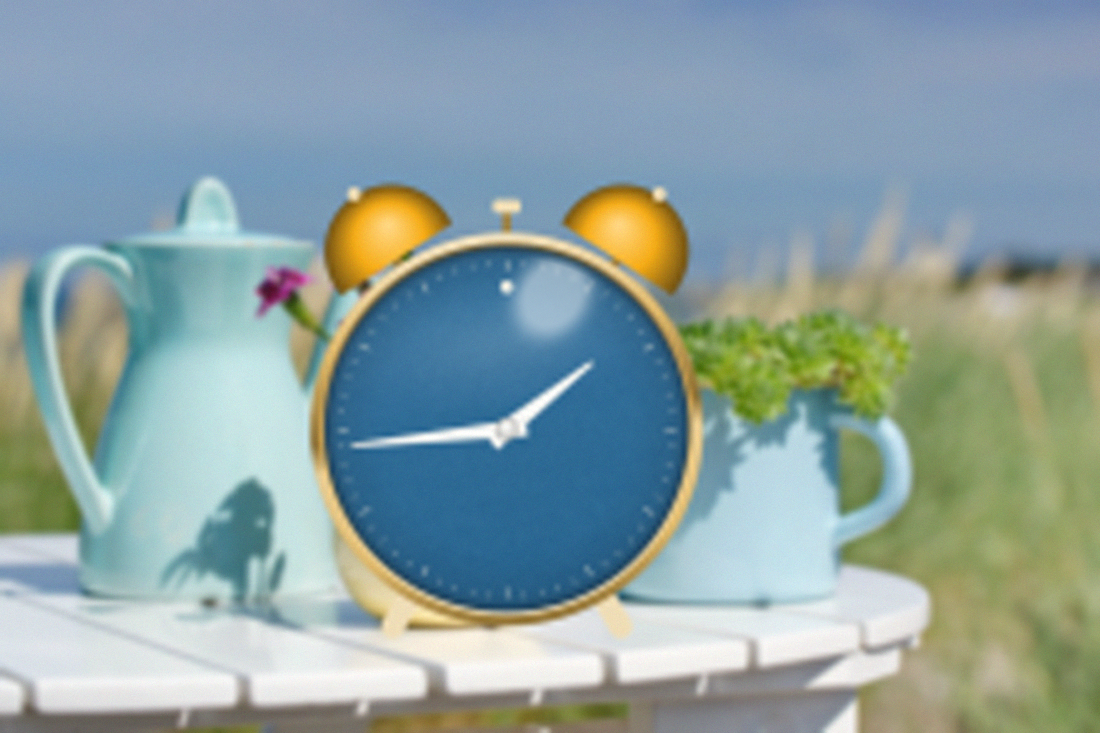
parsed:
1:44
